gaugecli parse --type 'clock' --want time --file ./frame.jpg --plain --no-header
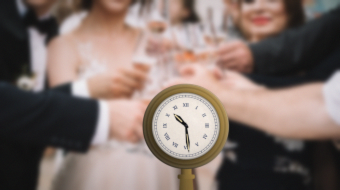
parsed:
10:29
